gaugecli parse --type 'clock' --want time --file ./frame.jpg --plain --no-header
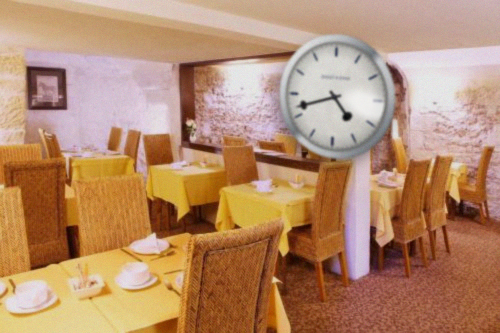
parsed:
4:42
